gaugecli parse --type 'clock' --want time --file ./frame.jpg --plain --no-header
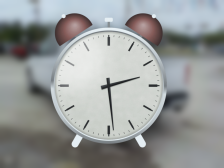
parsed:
2:29
